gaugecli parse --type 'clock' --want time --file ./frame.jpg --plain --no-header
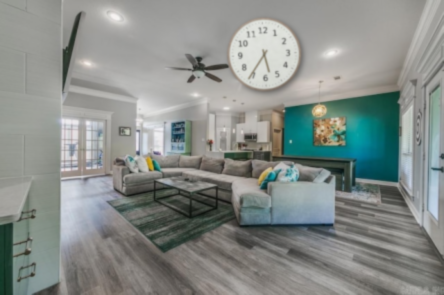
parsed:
5:36
